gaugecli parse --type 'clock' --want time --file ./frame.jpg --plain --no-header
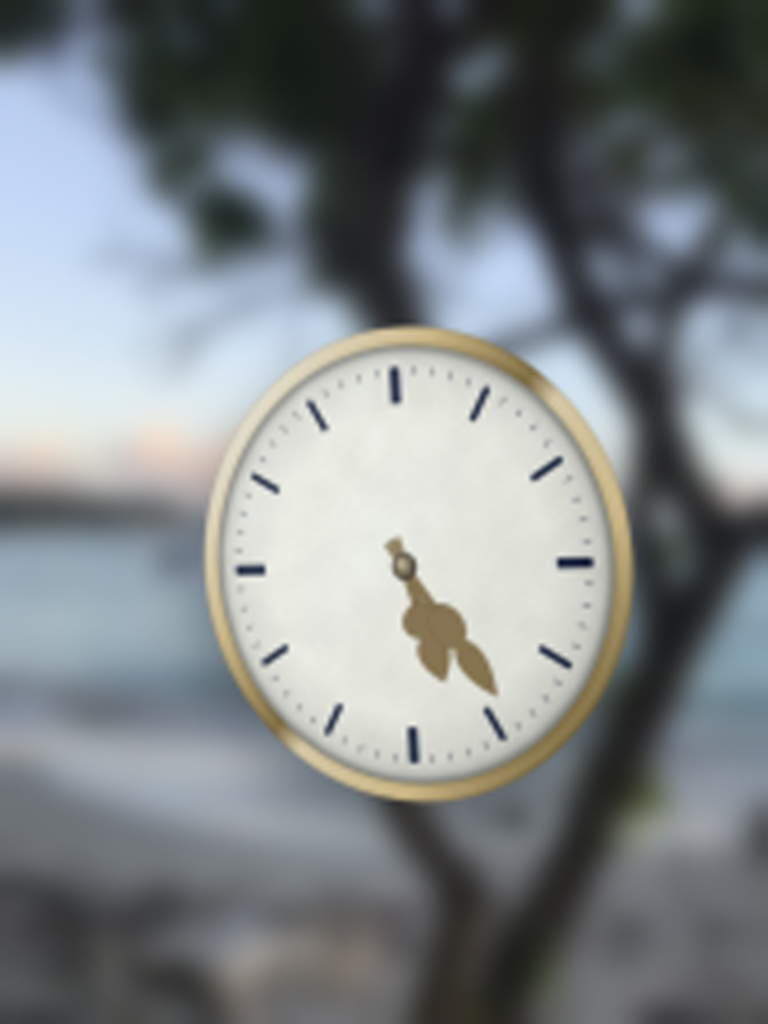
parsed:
5:24
